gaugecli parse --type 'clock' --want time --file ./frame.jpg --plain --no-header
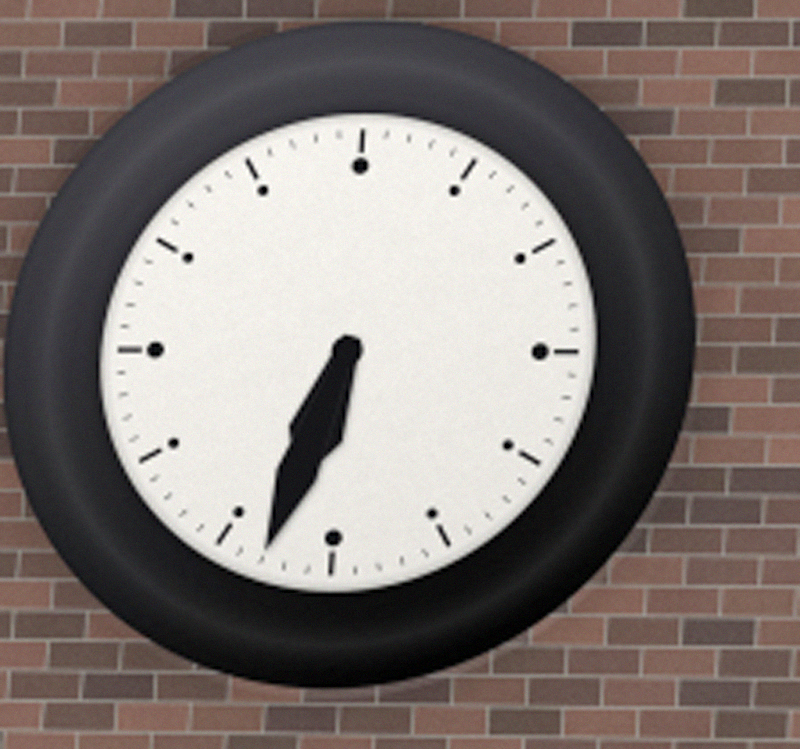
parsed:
6:33
